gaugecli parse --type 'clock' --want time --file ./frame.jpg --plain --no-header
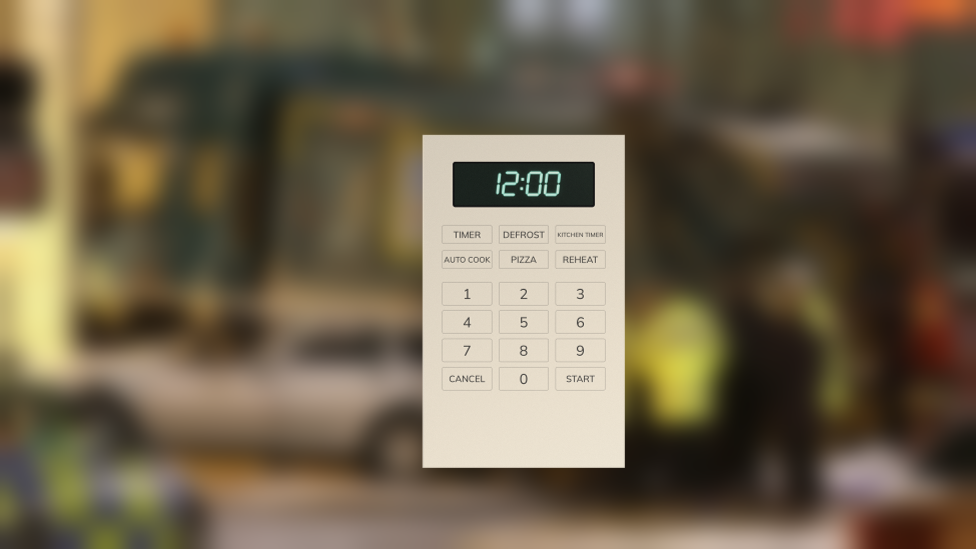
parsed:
12:00
